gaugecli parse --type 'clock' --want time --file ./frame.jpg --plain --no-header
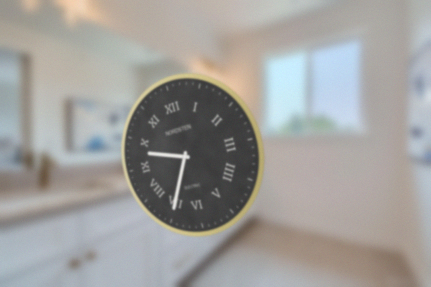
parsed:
9:35
